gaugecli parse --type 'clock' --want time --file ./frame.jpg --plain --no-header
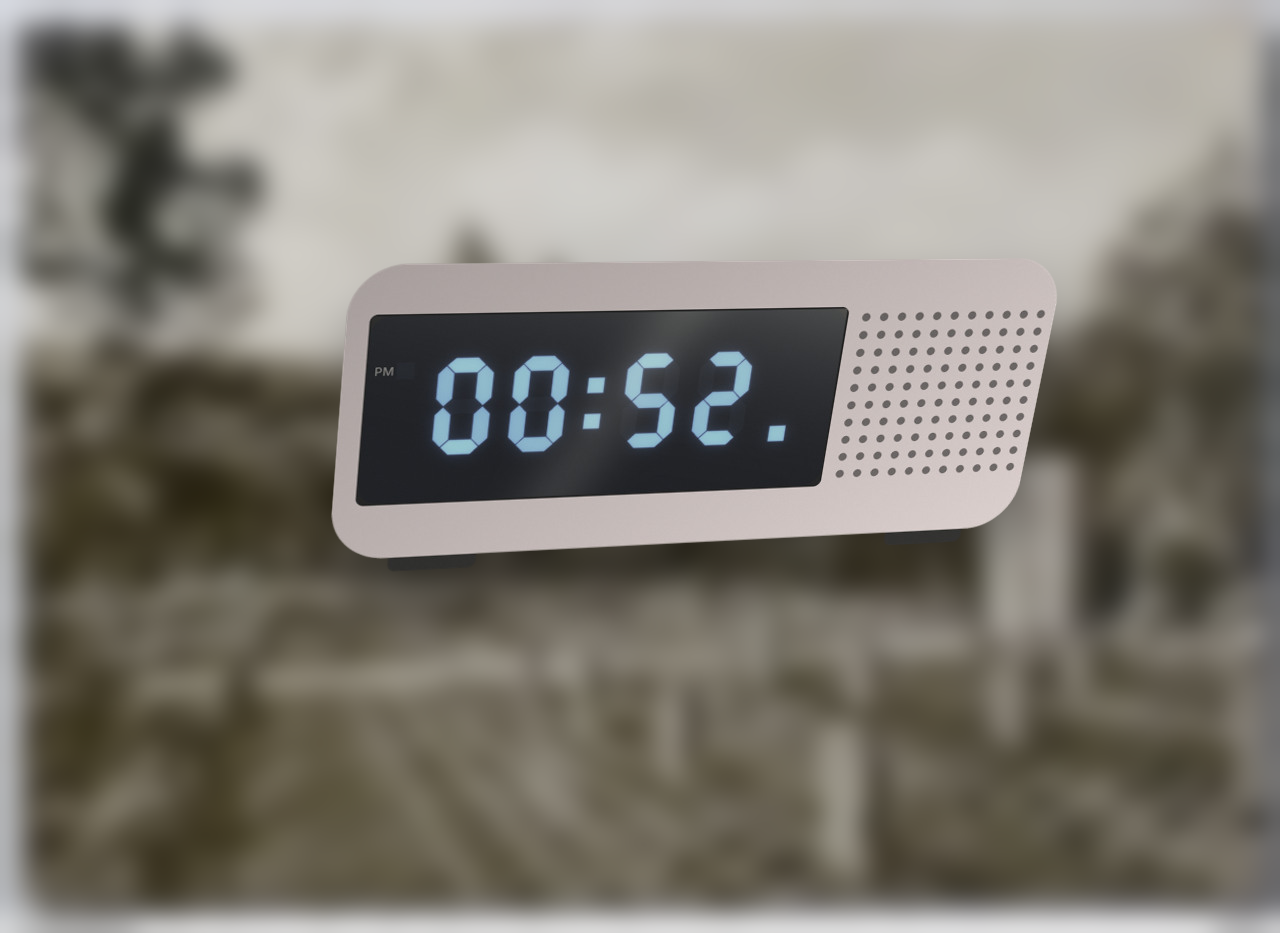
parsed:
0:52
